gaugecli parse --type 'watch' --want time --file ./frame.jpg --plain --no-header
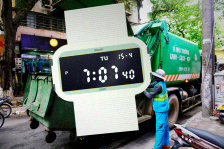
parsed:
7:07:40
